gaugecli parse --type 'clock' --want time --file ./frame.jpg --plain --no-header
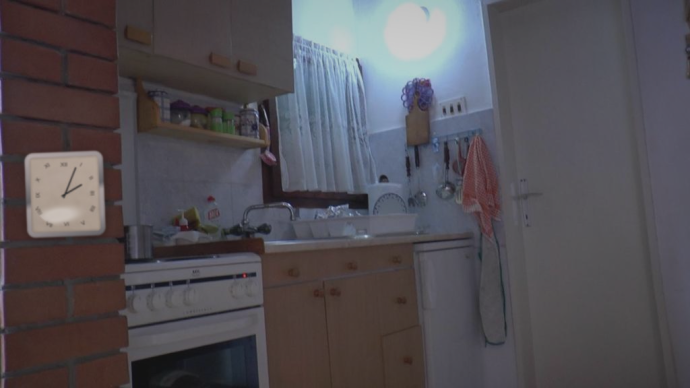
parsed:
2:04
